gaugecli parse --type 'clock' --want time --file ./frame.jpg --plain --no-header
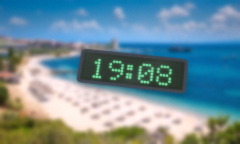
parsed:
19:08
